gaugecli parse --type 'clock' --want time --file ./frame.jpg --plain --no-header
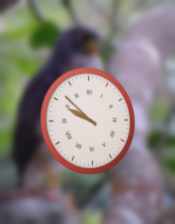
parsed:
9:52
